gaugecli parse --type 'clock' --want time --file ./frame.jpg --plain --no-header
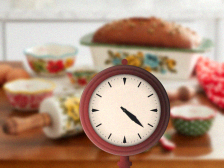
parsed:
4:22
